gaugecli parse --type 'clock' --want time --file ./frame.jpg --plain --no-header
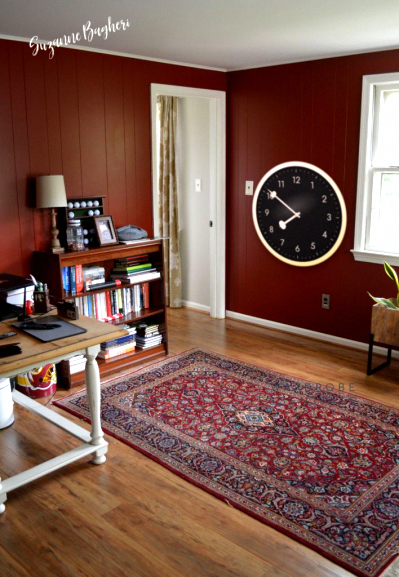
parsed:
7:51
